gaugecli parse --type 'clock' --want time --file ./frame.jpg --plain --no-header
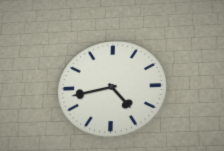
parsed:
4:43
